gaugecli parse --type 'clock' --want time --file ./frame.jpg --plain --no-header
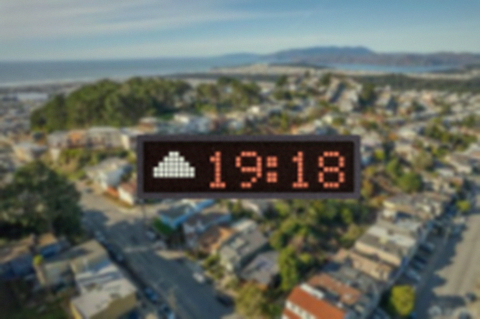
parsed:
19:18
